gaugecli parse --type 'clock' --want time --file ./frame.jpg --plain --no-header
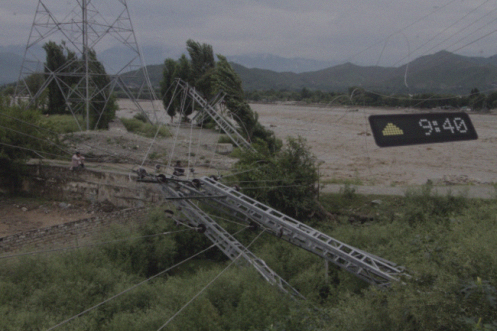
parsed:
9:40
